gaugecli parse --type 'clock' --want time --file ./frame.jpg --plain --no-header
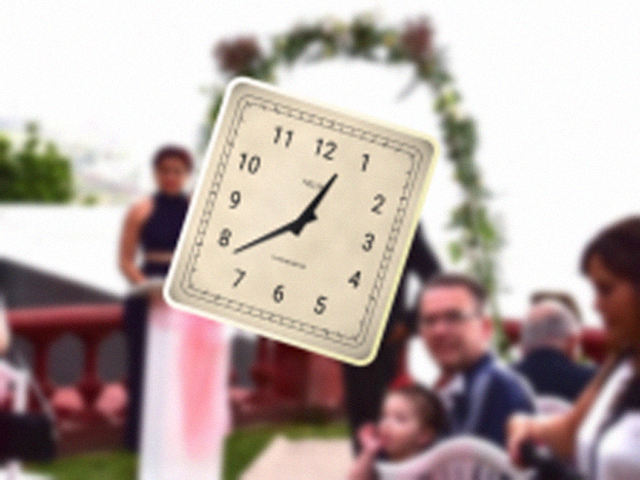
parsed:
12:38
